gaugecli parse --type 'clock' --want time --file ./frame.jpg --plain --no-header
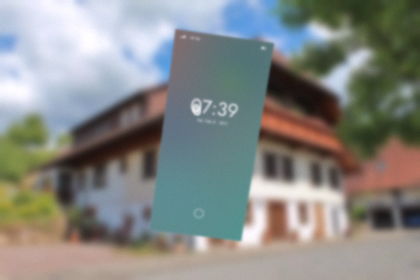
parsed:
7:39
